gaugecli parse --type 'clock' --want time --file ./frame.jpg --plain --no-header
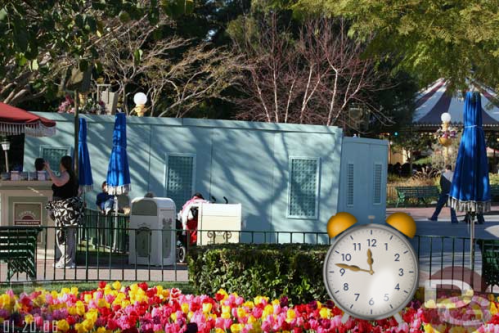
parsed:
11:47
